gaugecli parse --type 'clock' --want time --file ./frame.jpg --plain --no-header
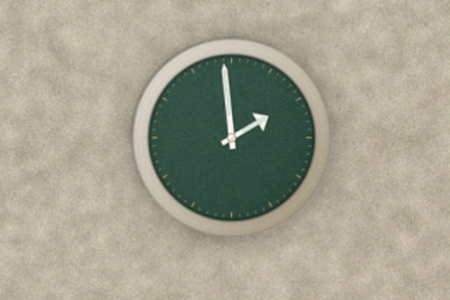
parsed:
1:59
